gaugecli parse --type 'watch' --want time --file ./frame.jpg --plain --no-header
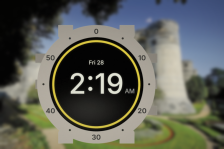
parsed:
2:19
